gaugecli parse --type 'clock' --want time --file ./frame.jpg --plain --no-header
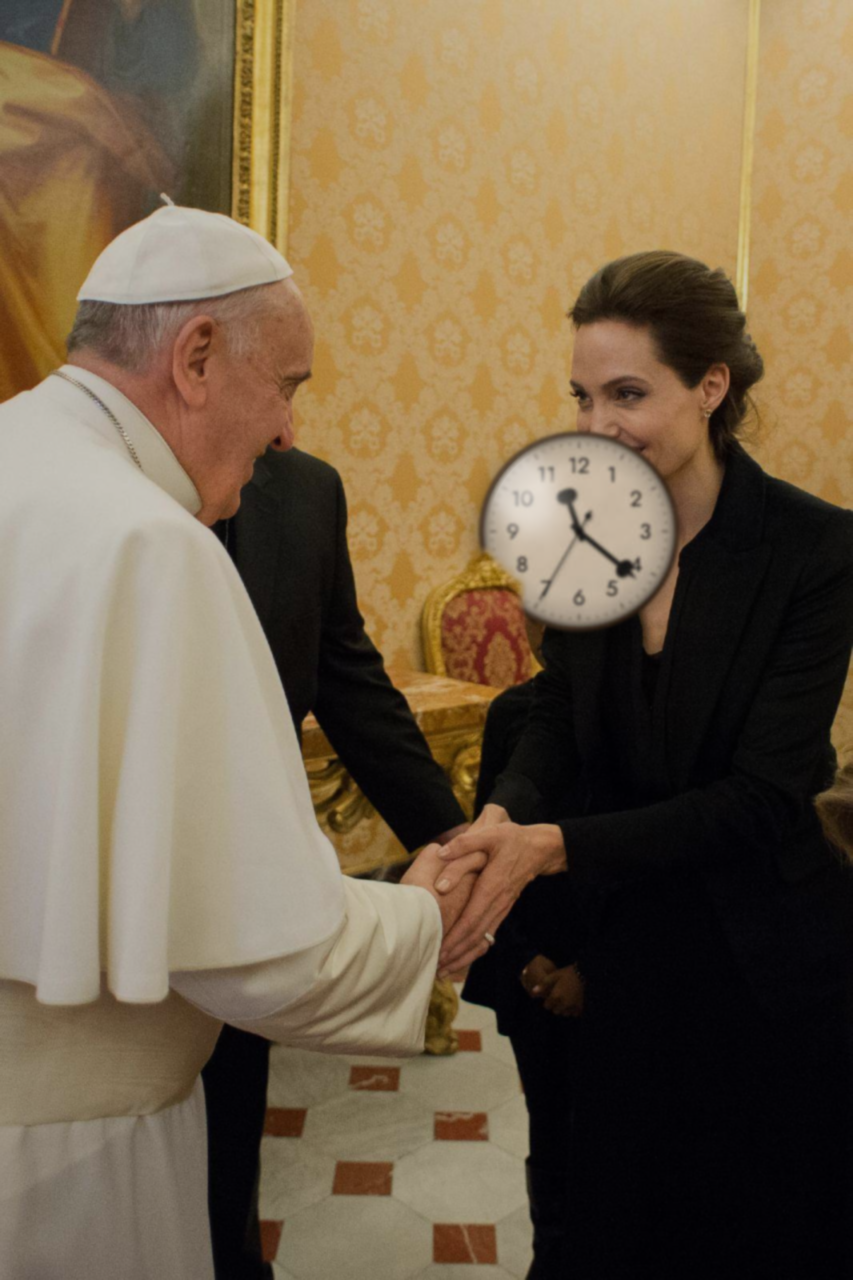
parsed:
11:21:35
